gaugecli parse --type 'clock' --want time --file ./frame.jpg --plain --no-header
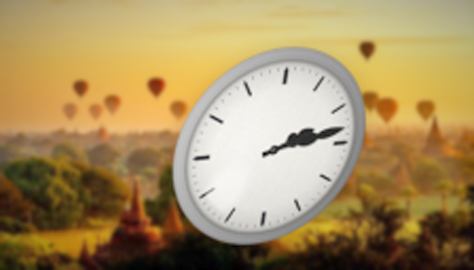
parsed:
2:13
